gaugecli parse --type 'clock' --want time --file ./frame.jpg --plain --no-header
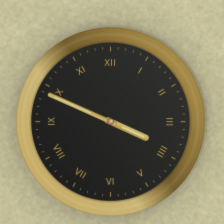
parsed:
3:49
